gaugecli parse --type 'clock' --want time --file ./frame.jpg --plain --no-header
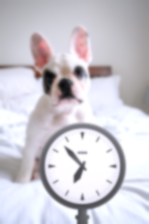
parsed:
6:53
